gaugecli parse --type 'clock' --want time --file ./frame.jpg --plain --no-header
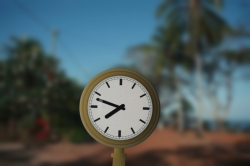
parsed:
7:48
